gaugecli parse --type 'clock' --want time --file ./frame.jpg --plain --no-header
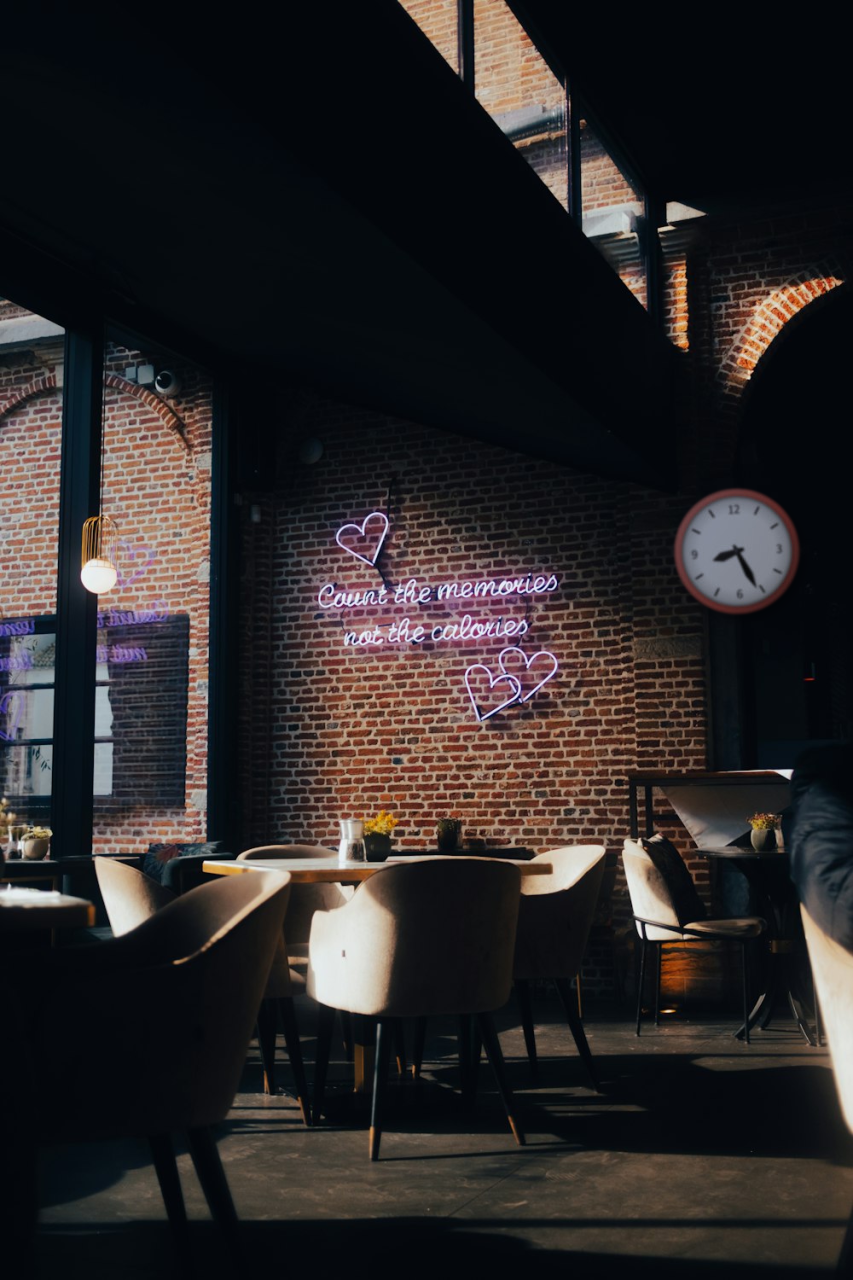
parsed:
8:26
